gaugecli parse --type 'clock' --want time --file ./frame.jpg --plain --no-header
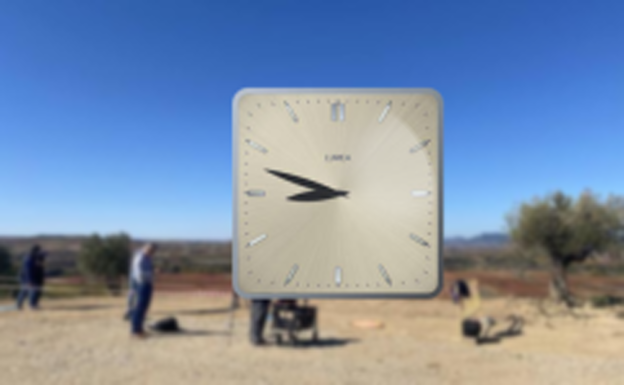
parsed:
8:48
